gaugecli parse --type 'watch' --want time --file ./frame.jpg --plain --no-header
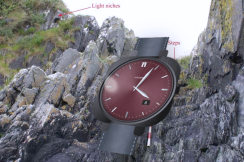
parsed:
4:04
